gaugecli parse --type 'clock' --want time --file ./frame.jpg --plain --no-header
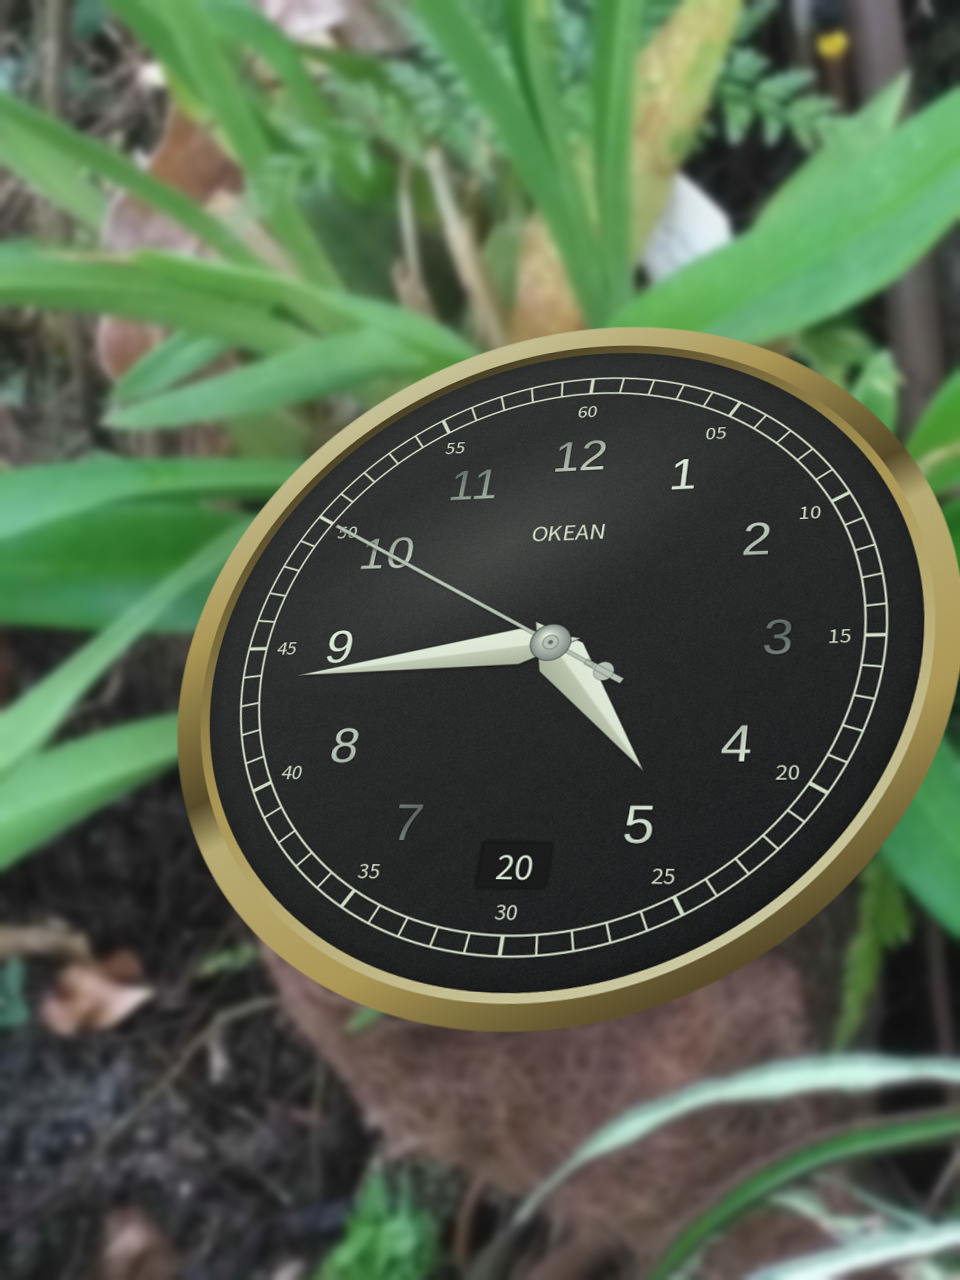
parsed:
4:43:50
